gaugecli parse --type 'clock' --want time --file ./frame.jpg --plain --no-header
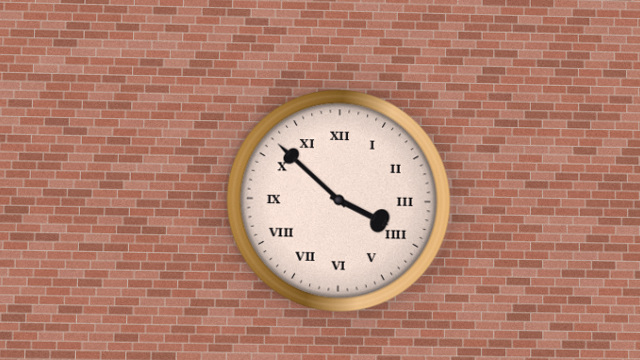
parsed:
3:52
